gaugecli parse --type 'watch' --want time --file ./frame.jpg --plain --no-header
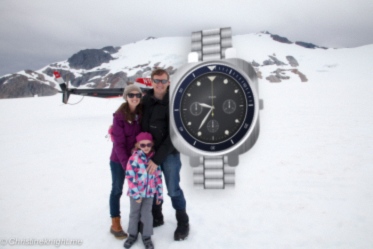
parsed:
9:36
